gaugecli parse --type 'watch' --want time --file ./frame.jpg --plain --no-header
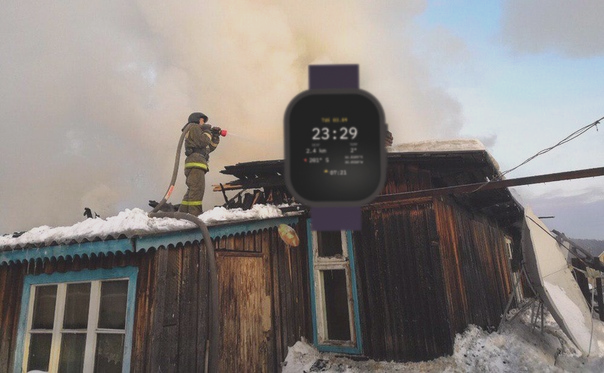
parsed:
23:29
